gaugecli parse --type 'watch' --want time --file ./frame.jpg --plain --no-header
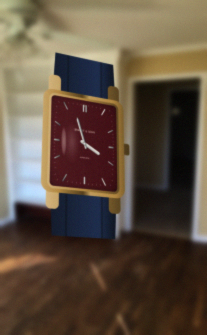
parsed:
3:57
